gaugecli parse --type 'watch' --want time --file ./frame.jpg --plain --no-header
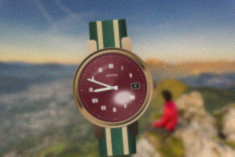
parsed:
8:49
